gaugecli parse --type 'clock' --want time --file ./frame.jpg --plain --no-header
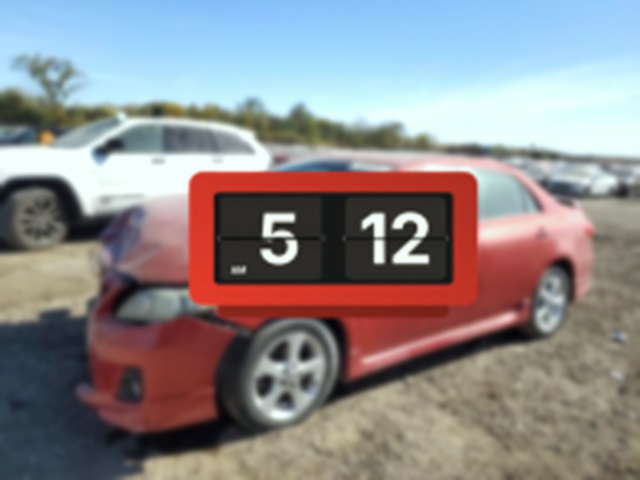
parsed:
5:12
